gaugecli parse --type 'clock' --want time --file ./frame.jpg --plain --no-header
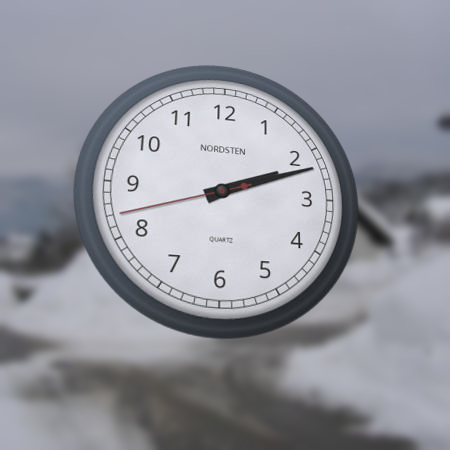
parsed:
2:11:42
